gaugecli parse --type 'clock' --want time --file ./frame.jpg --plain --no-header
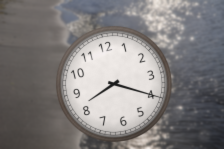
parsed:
8:20
